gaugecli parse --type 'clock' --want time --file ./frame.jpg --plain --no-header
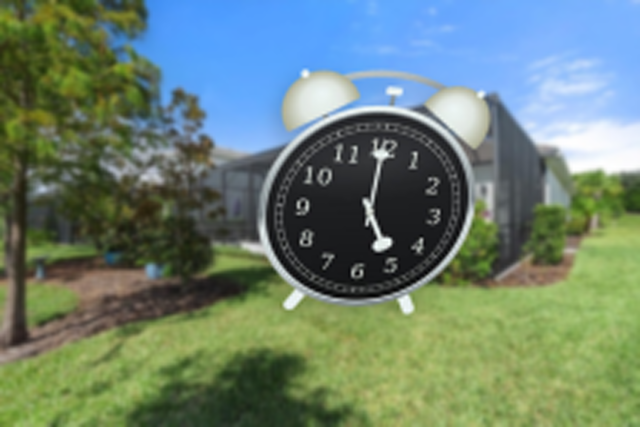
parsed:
5:00
